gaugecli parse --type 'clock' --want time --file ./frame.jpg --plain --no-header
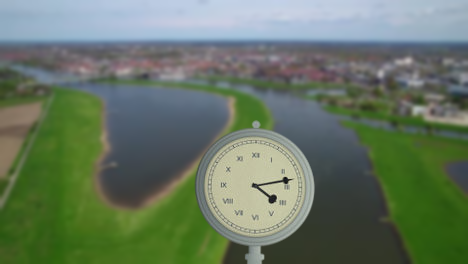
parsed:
4:13
